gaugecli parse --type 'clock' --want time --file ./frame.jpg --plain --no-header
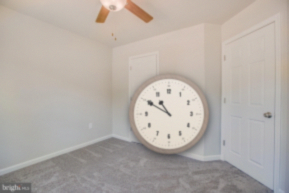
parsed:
10:50
